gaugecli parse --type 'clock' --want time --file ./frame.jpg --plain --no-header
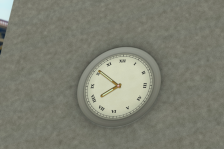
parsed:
7:51
